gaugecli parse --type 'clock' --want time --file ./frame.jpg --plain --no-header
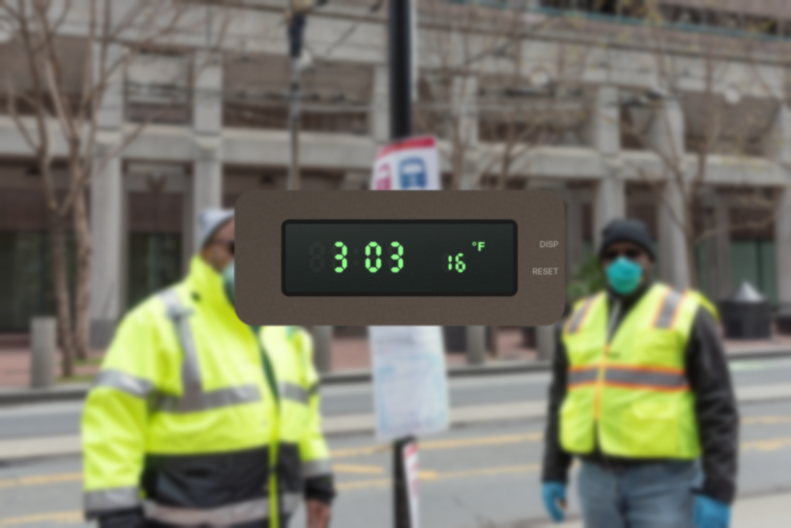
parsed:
3:03
